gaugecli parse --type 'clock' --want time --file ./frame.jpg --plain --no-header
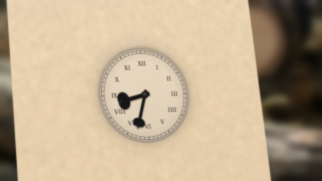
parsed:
8:33
